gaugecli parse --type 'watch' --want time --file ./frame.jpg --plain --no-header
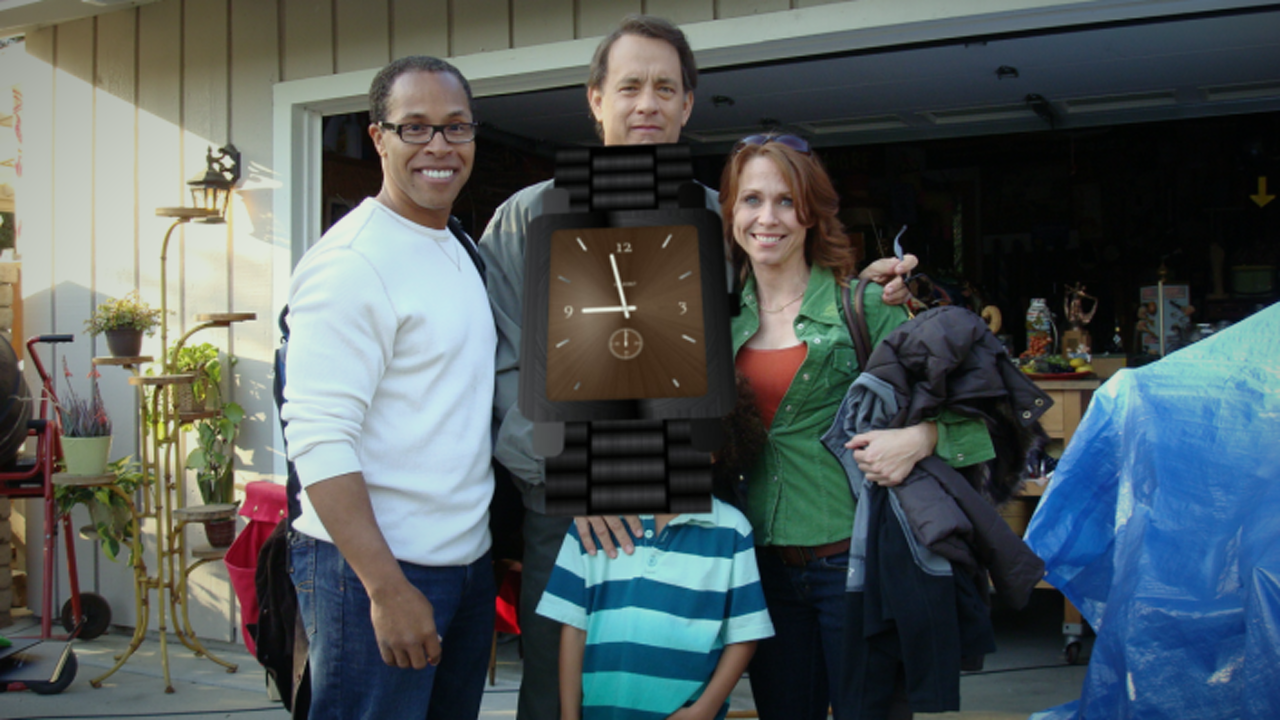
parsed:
8:58
